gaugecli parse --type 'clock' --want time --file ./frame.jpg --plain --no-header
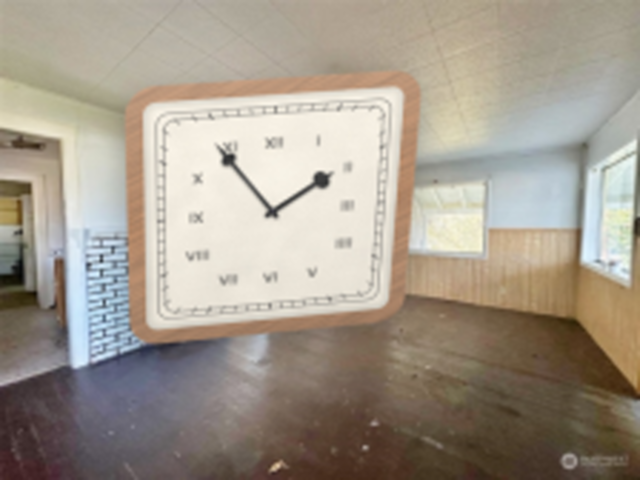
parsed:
1:54
